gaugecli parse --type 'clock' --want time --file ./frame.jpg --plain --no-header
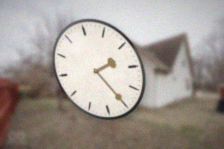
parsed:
2:25
